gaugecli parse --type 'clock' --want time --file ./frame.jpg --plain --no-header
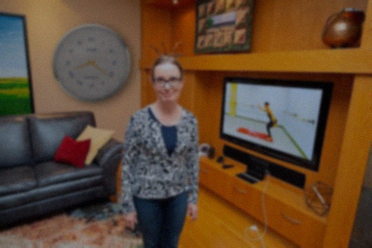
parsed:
8:21
